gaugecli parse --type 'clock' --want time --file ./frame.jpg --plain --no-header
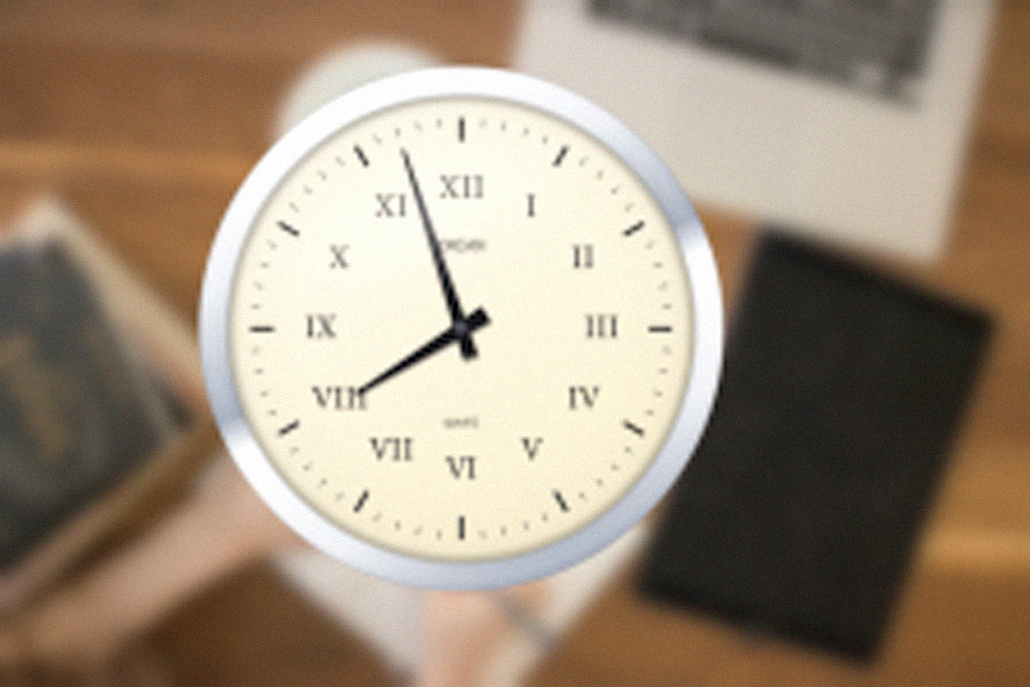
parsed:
7:57
